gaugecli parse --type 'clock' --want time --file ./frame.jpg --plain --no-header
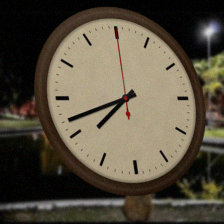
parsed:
7:42:00
